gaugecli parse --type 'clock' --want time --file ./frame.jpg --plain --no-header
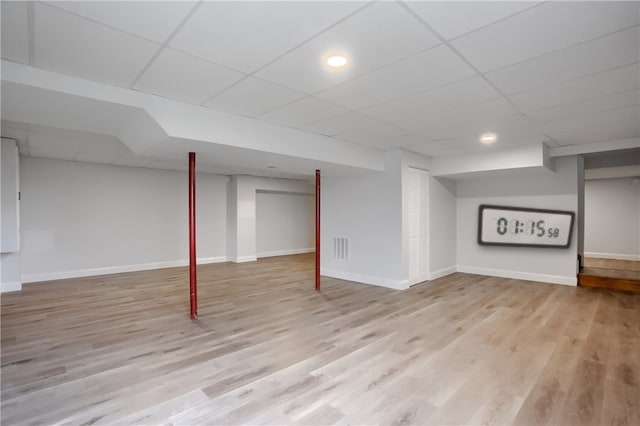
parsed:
1:15:58
